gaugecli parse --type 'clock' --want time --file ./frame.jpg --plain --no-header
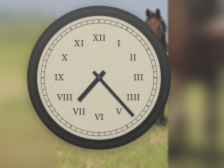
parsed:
7:23
